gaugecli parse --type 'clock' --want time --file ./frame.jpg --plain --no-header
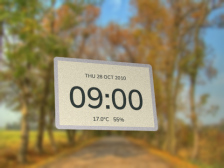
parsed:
9:00
